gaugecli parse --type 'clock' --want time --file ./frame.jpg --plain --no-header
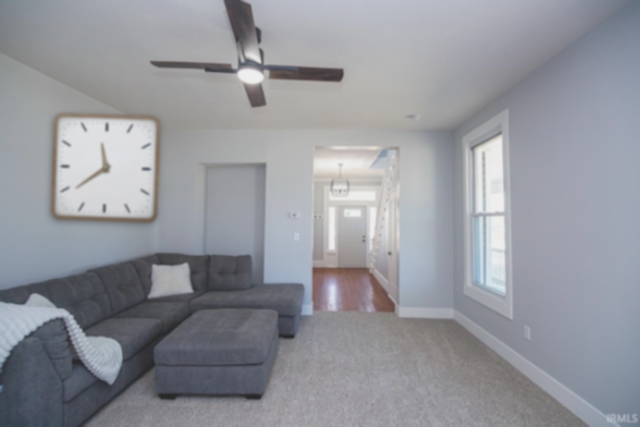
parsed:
11:39
